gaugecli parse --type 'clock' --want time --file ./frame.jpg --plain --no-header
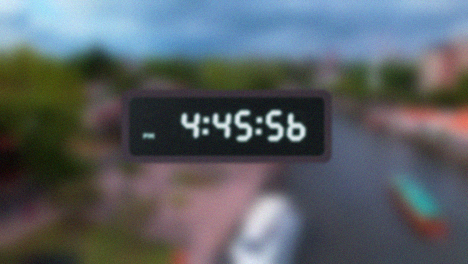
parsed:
4:45:56
